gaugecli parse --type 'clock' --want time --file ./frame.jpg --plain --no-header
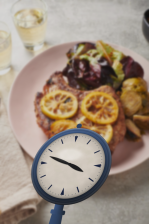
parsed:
3:48
